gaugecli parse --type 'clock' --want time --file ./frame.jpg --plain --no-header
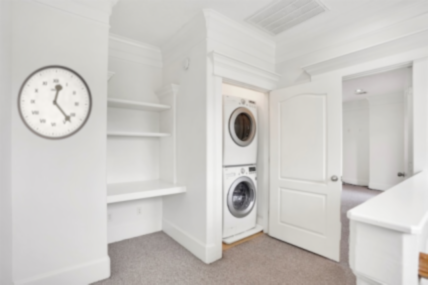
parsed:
12:23
